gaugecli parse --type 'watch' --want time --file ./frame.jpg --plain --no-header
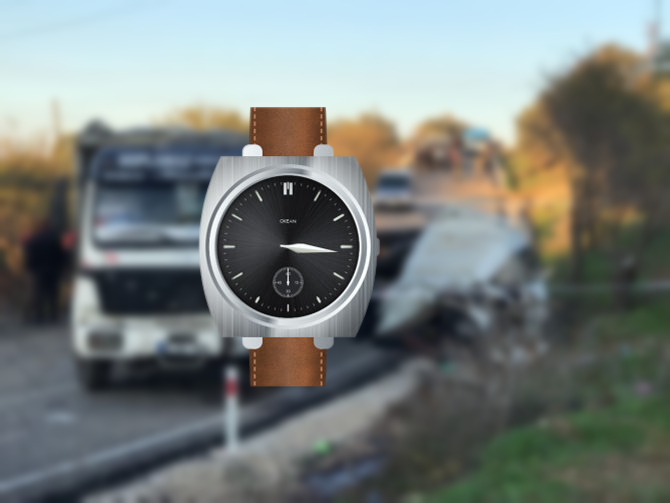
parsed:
3:16
